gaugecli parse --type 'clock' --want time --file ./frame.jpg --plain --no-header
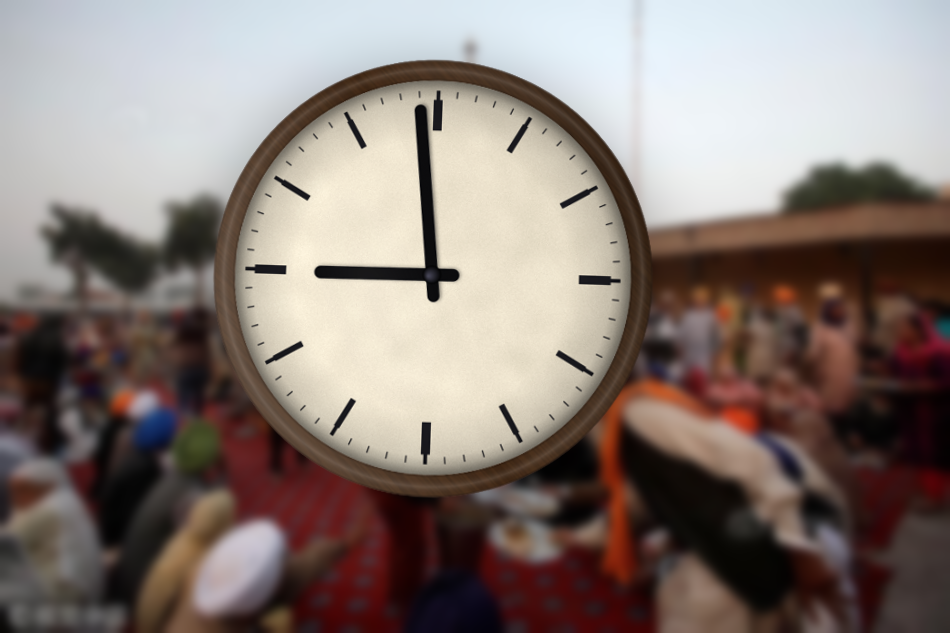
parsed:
8:59
